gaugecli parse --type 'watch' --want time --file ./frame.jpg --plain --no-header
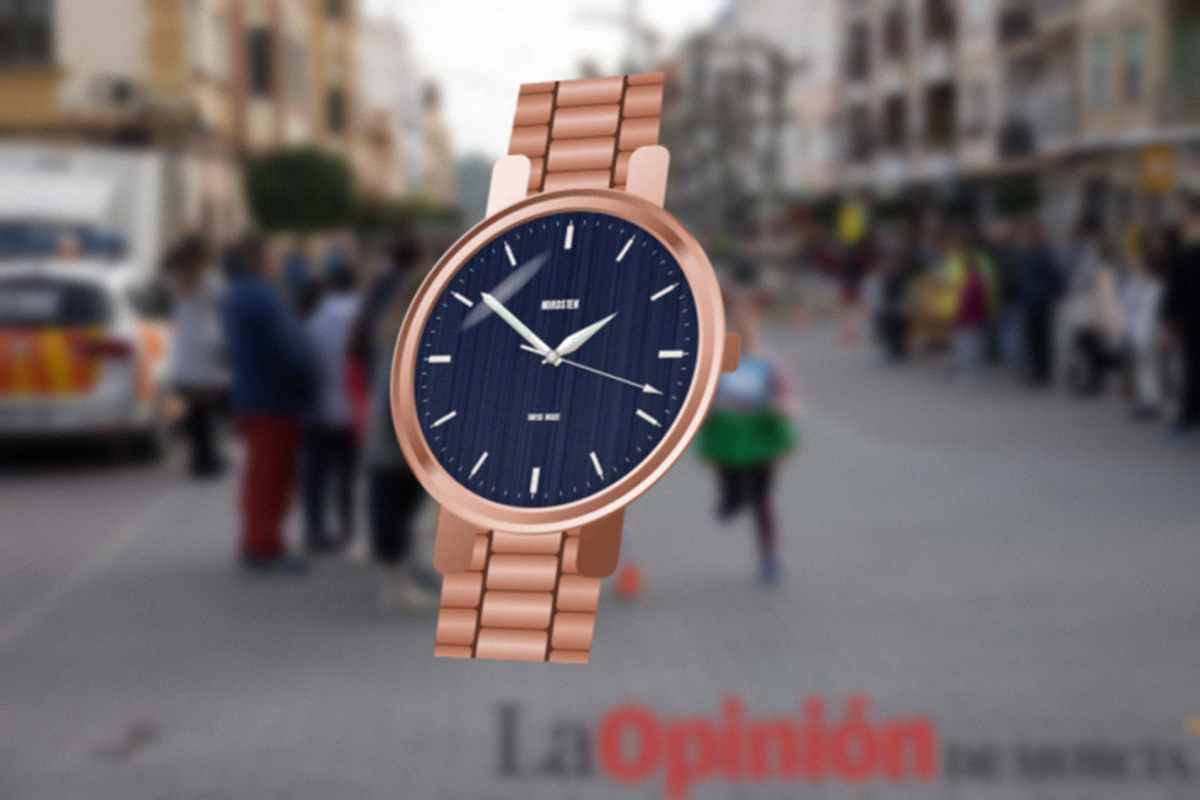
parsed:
1:51:18
